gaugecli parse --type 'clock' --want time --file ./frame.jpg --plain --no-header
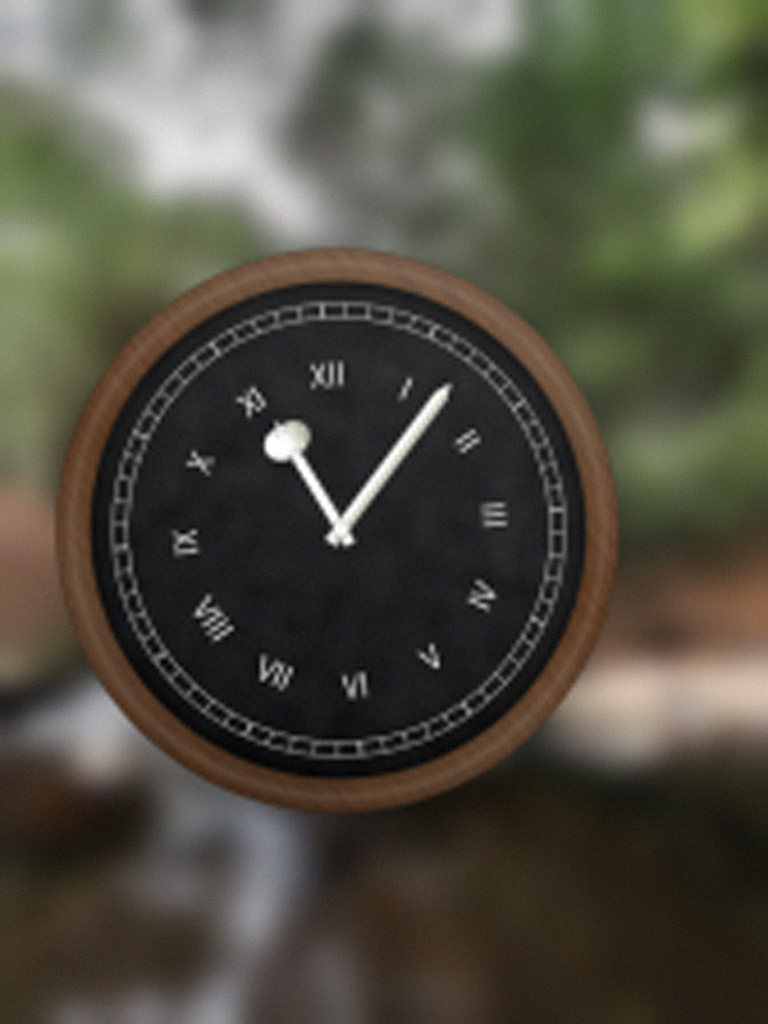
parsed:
11:07
